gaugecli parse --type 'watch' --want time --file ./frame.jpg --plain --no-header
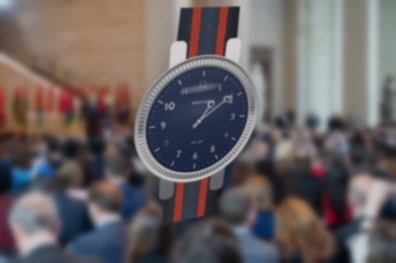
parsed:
1:09
